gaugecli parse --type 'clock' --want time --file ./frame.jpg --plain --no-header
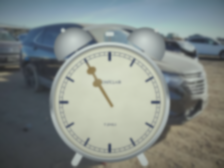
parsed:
10:55
